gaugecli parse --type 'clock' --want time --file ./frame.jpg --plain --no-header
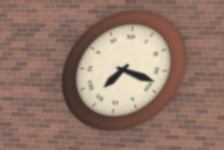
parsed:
7:18
